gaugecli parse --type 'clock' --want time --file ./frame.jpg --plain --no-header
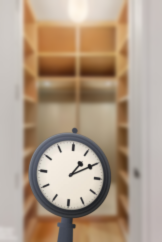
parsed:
1:10
